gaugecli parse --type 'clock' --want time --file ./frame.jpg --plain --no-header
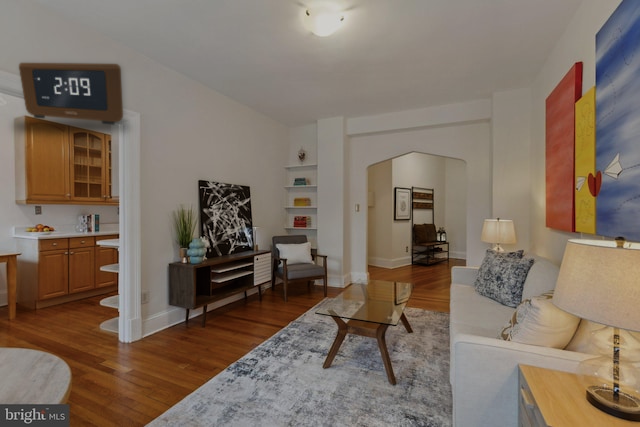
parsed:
2:09
